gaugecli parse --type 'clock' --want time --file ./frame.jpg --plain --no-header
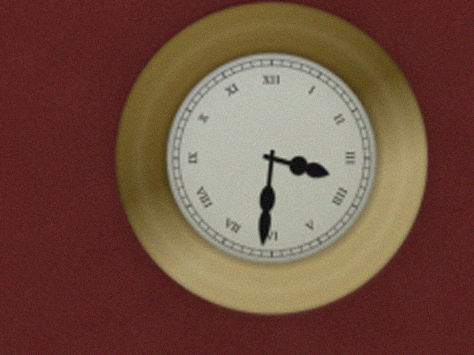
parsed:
3:31
